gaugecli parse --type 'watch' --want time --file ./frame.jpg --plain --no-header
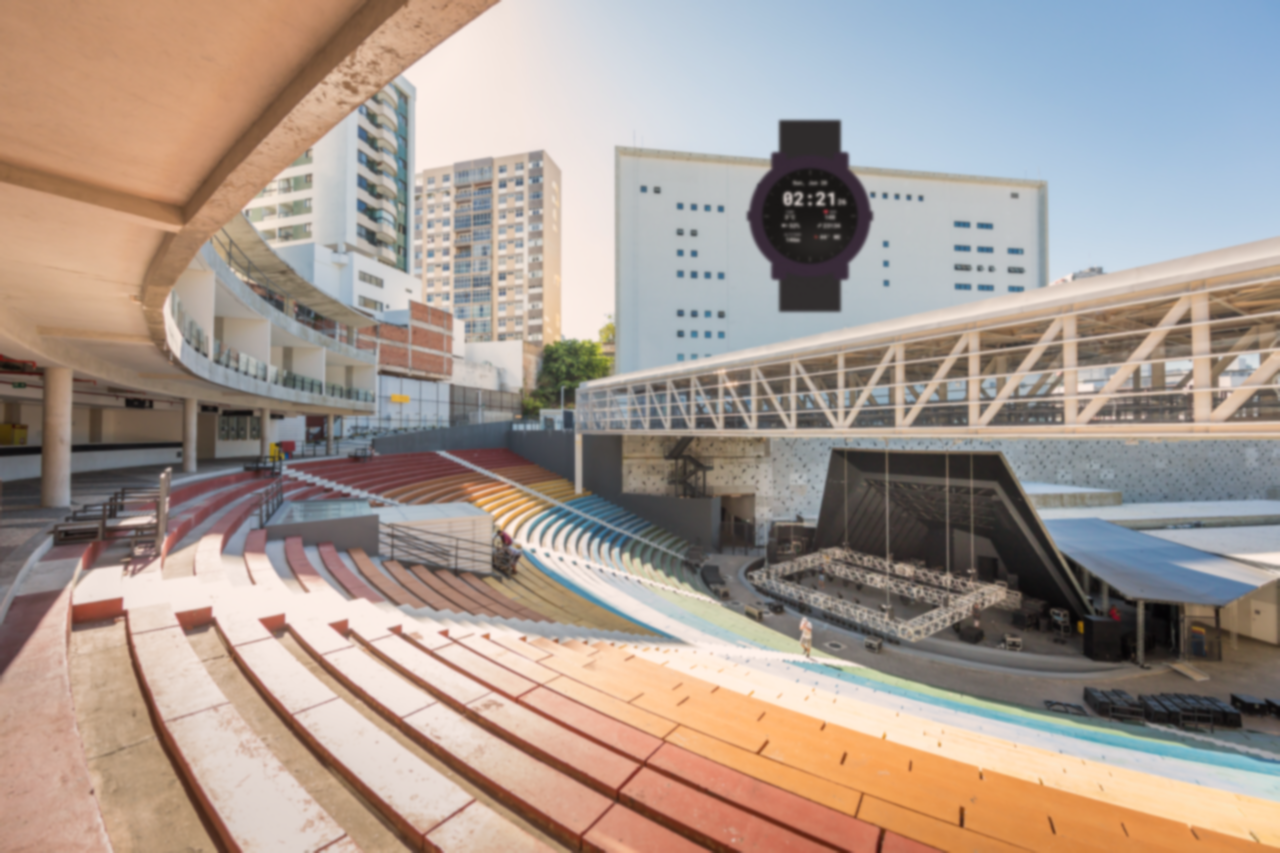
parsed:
2:21
